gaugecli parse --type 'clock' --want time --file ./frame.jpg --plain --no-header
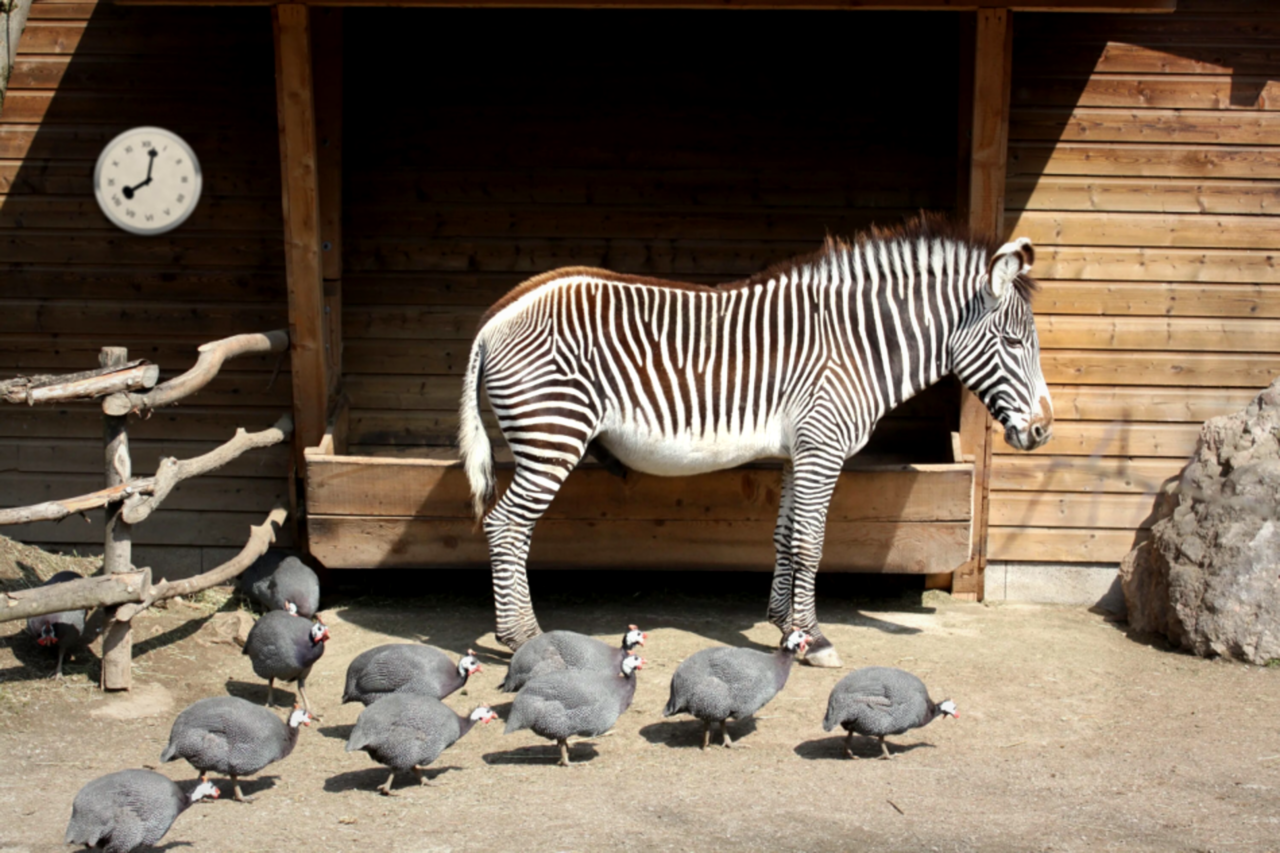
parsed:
8:02
